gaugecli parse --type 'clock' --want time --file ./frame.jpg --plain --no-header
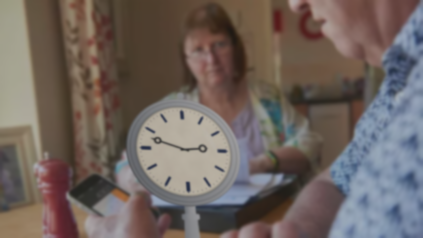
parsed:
2:48
